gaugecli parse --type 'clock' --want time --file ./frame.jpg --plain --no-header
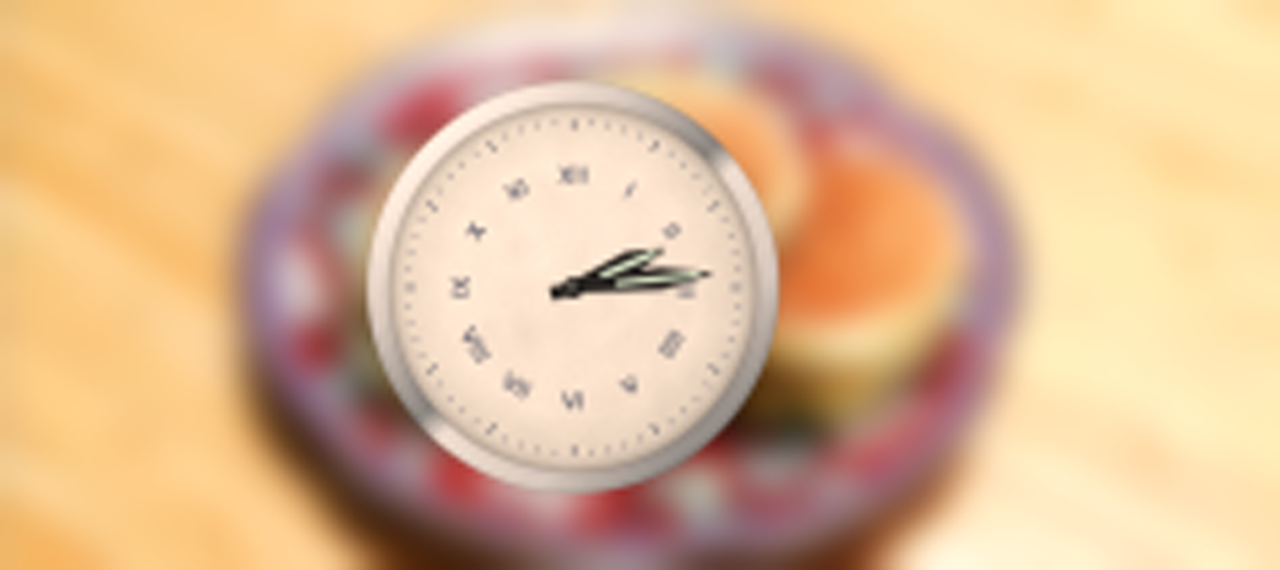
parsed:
2:14
